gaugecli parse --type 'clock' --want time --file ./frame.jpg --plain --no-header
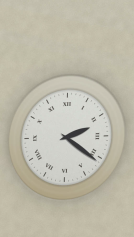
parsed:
2:21
